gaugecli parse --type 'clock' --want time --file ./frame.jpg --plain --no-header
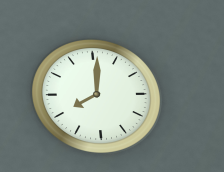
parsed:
8:01
